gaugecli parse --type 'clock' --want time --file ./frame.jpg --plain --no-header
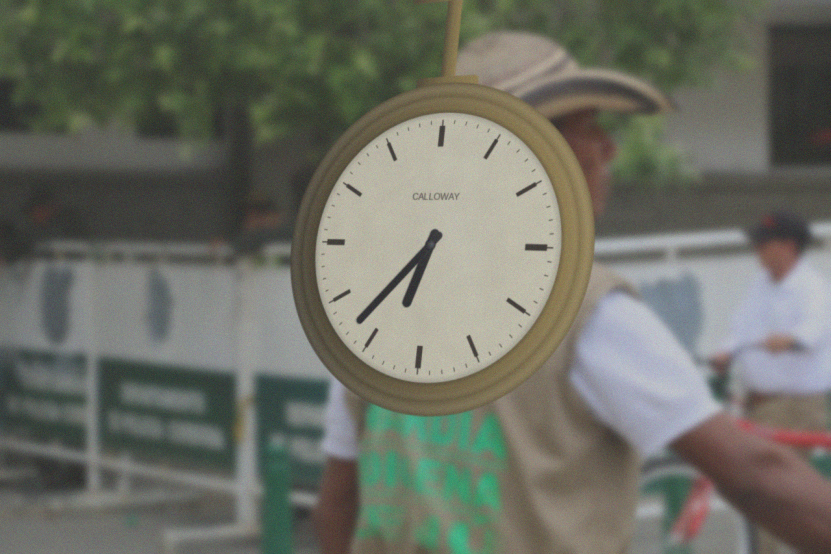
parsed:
6:37
